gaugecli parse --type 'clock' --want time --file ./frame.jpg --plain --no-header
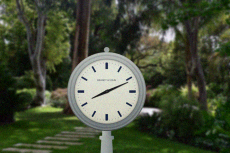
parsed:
8:11
